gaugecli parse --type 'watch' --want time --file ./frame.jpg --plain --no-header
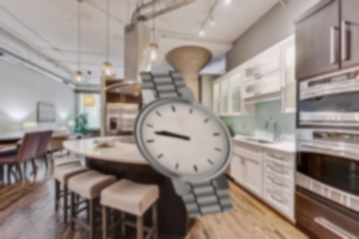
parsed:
9:48
